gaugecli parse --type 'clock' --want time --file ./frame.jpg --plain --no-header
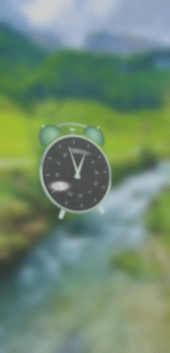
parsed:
12:58
